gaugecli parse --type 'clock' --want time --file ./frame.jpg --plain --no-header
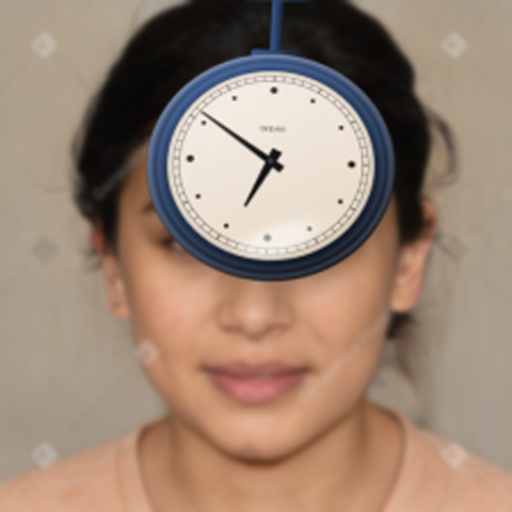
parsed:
6:51
